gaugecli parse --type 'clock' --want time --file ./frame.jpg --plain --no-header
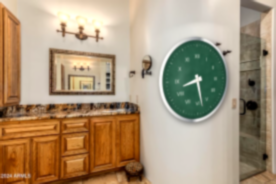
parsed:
8:28
